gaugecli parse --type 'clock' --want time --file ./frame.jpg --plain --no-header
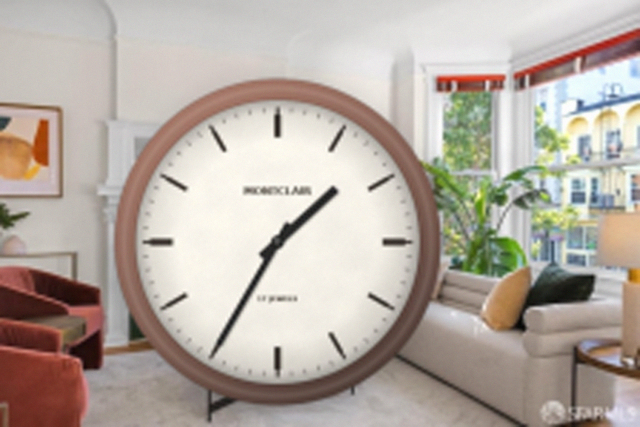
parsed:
1:35
